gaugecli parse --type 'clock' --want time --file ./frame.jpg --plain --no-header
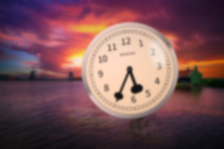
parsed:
5:35
